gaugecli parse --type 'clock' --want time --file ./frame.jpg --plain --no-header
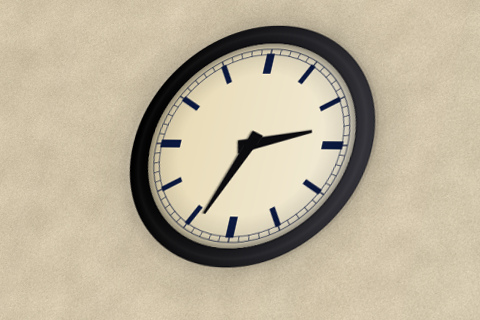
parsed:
2:34
